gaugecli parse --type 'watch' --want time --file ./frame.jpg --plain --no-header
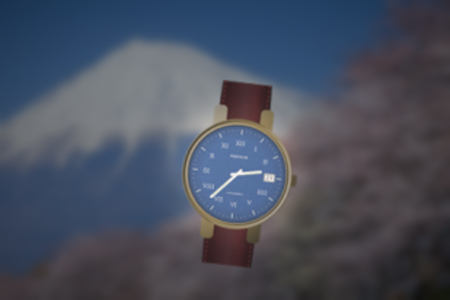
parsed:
2:37
